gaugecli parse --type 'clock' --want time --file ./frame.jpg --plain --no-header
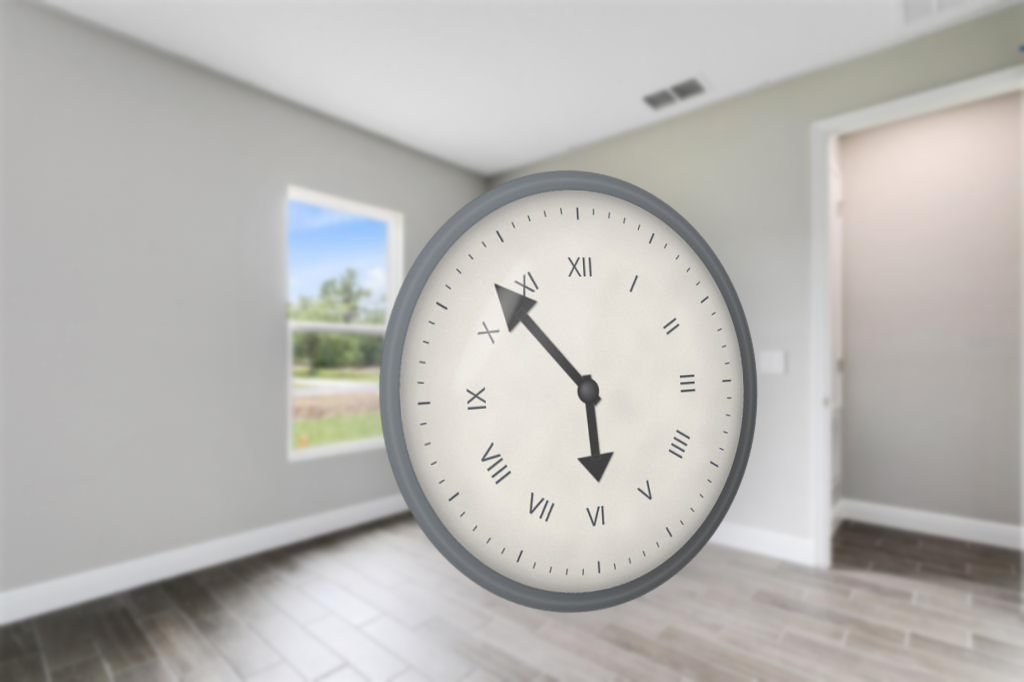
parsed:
5:53
